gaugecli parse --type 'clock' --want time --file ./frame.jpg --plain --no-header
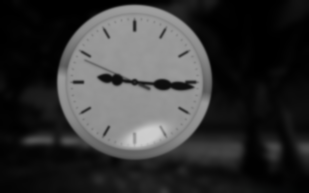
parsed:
9:15:49
